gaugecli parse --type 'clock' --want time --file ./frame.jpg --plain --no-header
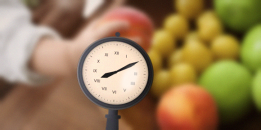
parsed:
8:10
